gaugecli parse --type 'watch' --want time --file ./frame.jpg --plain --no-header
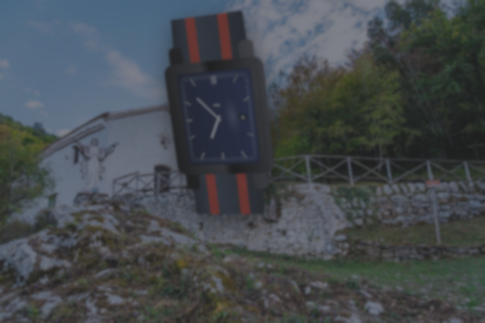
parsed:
6:53
